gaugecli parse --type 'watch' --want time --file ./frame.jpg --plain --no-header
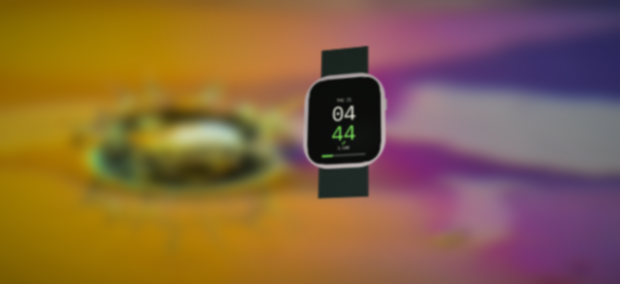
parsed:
4:44
